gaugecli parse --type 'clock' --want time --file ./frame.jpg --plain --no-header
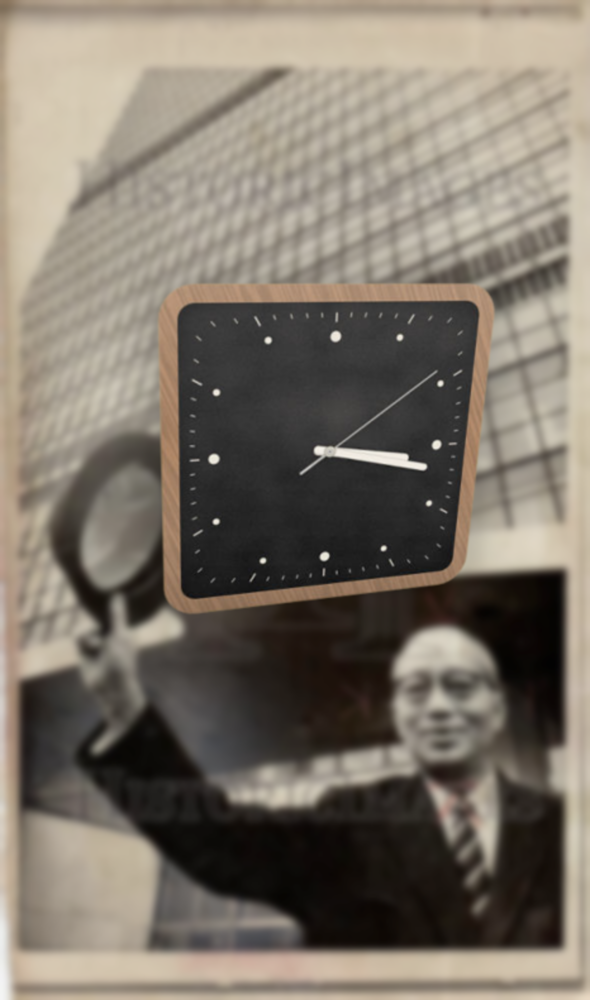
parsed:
3:17:09
